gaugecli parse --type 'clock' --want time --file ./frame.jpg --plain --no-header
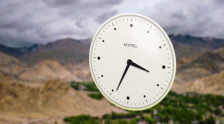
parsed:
3:34
